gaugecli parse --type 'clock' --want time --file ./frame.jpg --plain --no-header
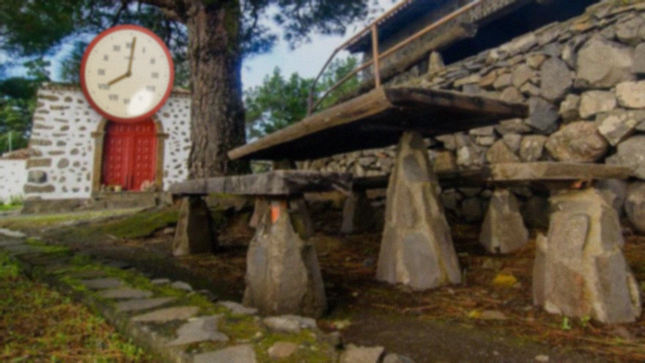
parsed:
8:01
